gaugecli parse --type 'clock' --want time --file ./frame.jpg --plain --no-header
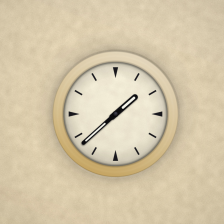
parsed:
1:38
